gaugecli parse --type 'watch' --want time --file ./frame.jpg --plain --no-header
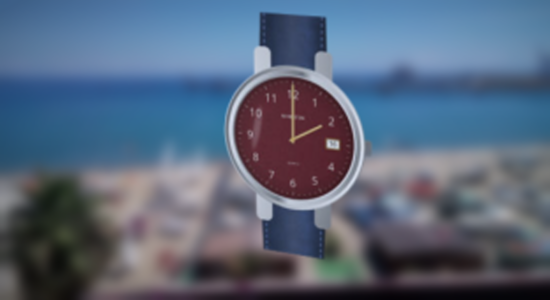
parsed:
2:00
